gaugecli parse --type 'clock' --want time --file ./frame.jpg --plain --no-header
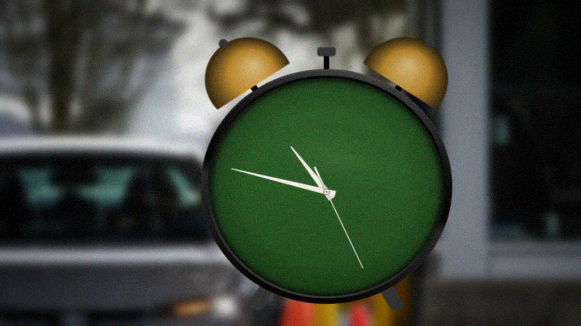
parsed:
10:47:26
